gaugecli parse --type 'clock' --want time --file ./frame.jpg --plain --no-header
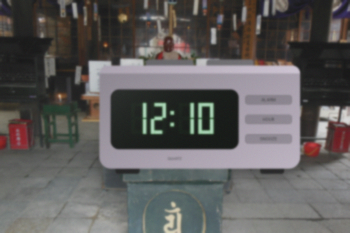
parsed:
12:10
